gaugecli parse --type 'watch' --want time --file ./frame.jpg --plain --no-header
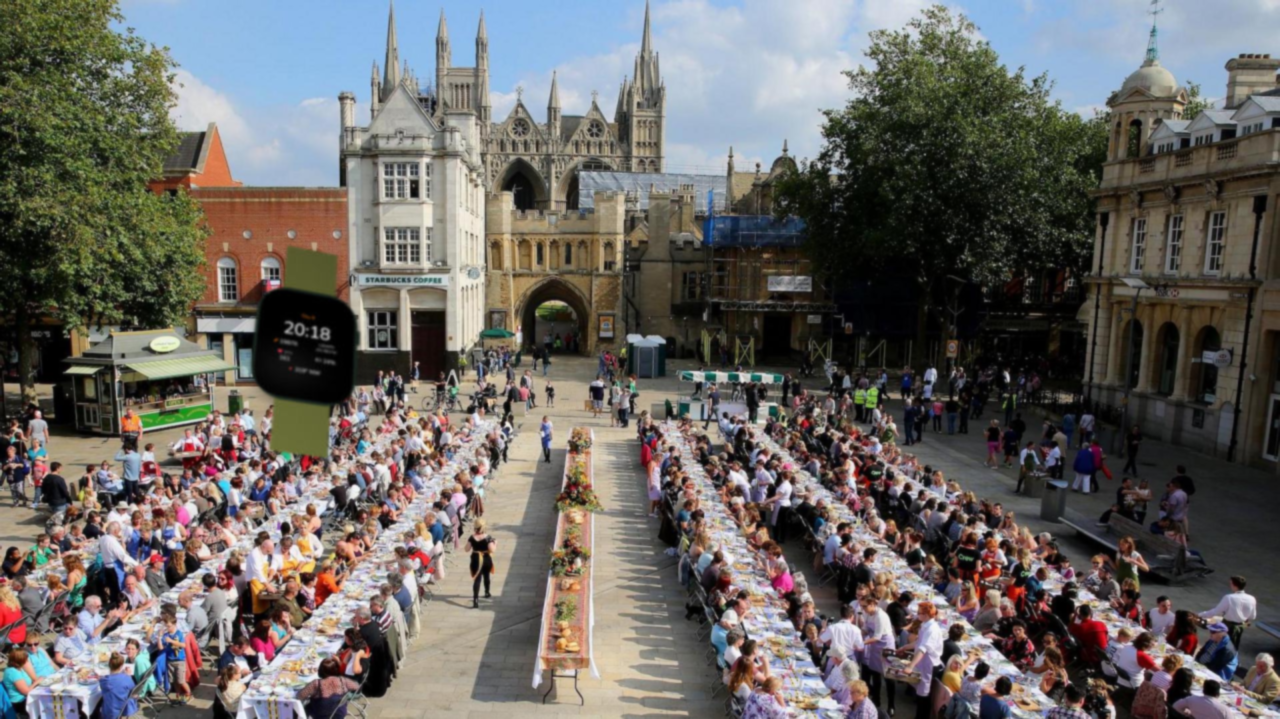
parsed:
20:18
